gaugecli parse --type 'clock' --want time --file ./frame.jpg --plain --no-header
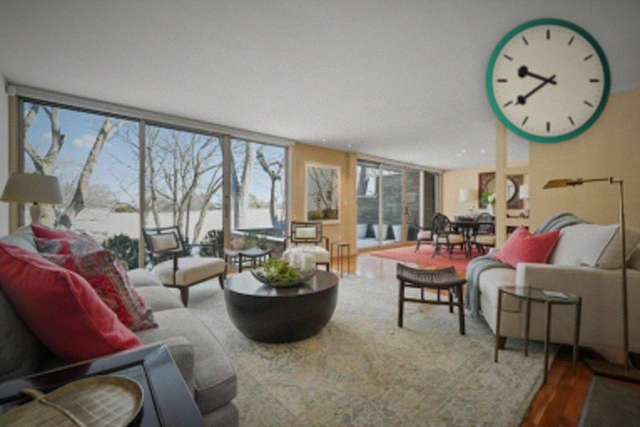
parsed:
9:39
